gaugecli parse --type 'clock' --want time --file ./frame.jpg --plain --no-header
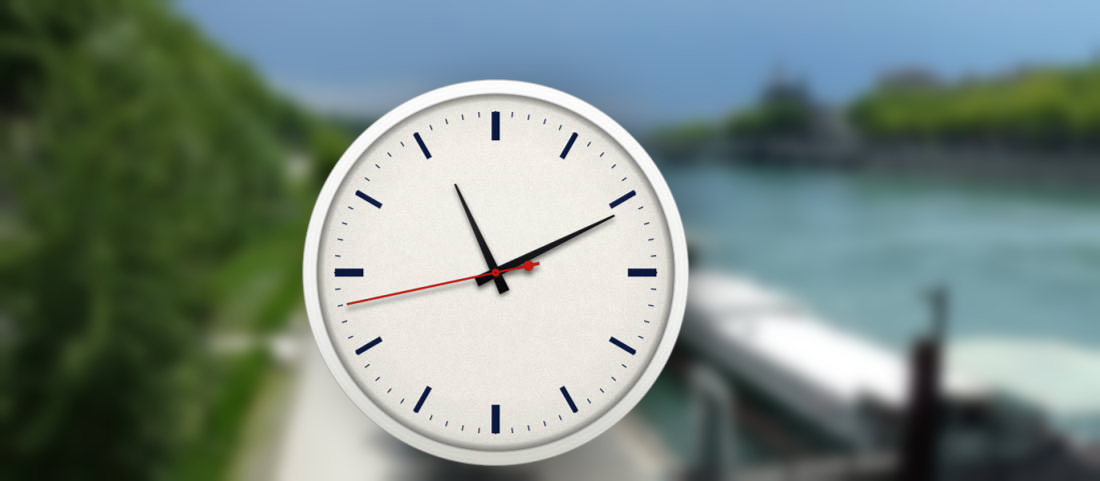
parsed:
11:10:43
